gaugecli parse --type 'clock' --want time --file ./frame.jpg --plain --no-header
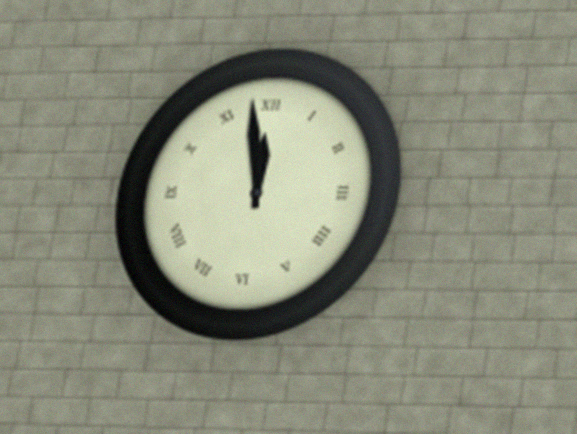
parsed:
11:58
